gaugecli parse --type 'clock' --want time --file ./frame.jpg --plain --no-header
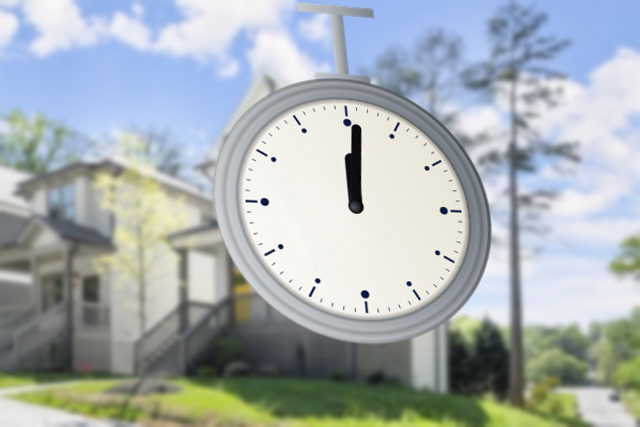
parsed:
12:01
